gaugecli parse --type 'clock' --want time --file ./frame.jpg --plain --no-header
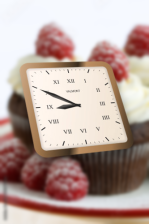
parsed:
8:50
